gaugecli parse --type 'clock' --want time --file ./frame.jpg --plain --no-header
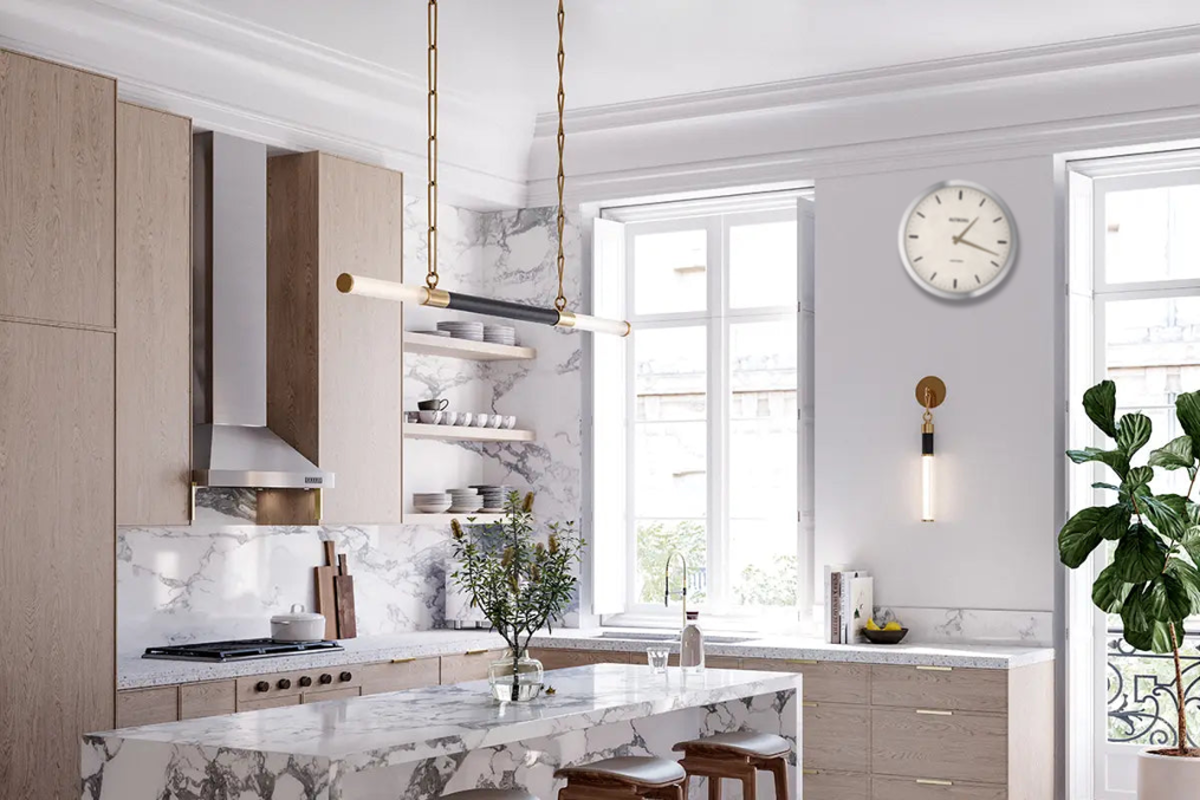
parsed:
1:18
